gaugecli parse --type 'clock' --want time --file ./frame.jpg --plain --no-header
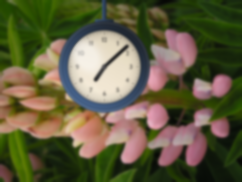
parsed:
7:08
